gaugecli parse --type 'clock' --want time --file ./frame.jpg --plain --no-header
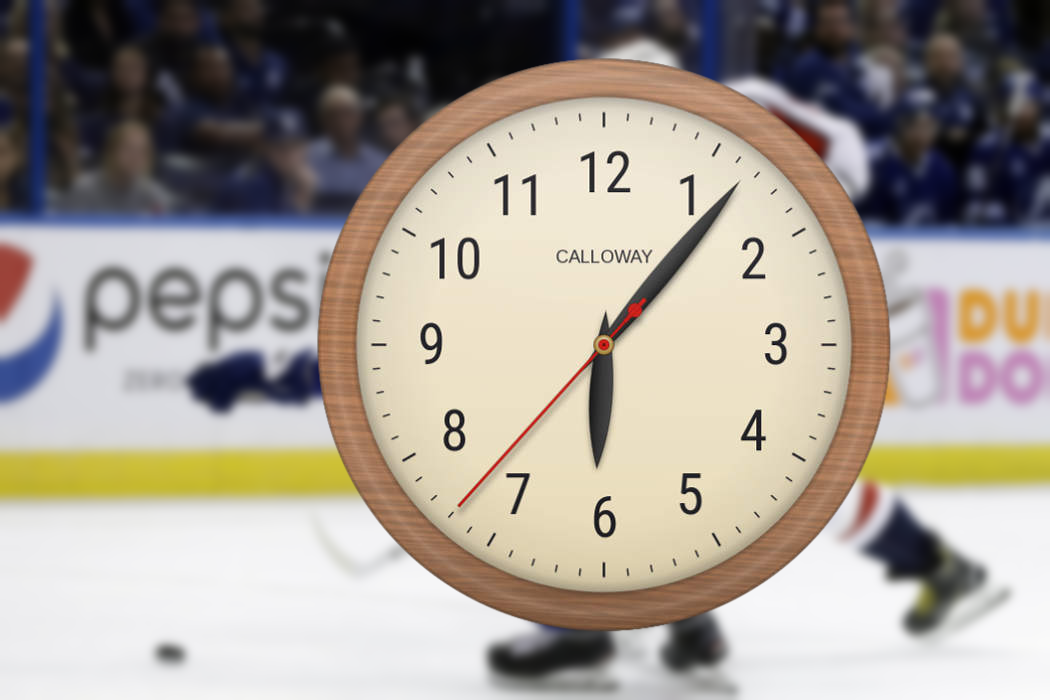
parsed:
6:06:37
